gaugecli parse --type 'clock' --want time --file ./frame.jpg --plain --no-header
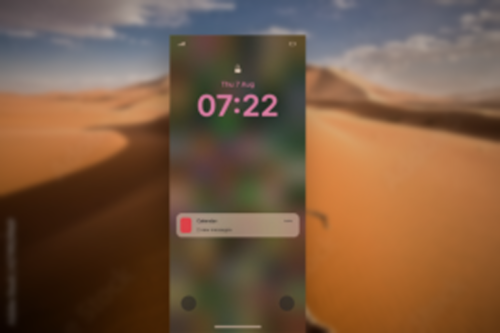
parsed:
7:22
